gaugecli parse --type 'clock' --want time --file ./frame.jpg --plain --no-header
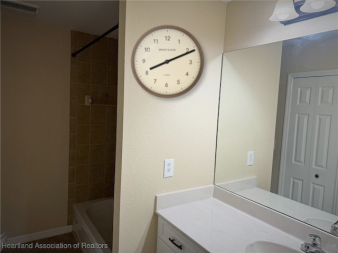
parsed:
8:11
